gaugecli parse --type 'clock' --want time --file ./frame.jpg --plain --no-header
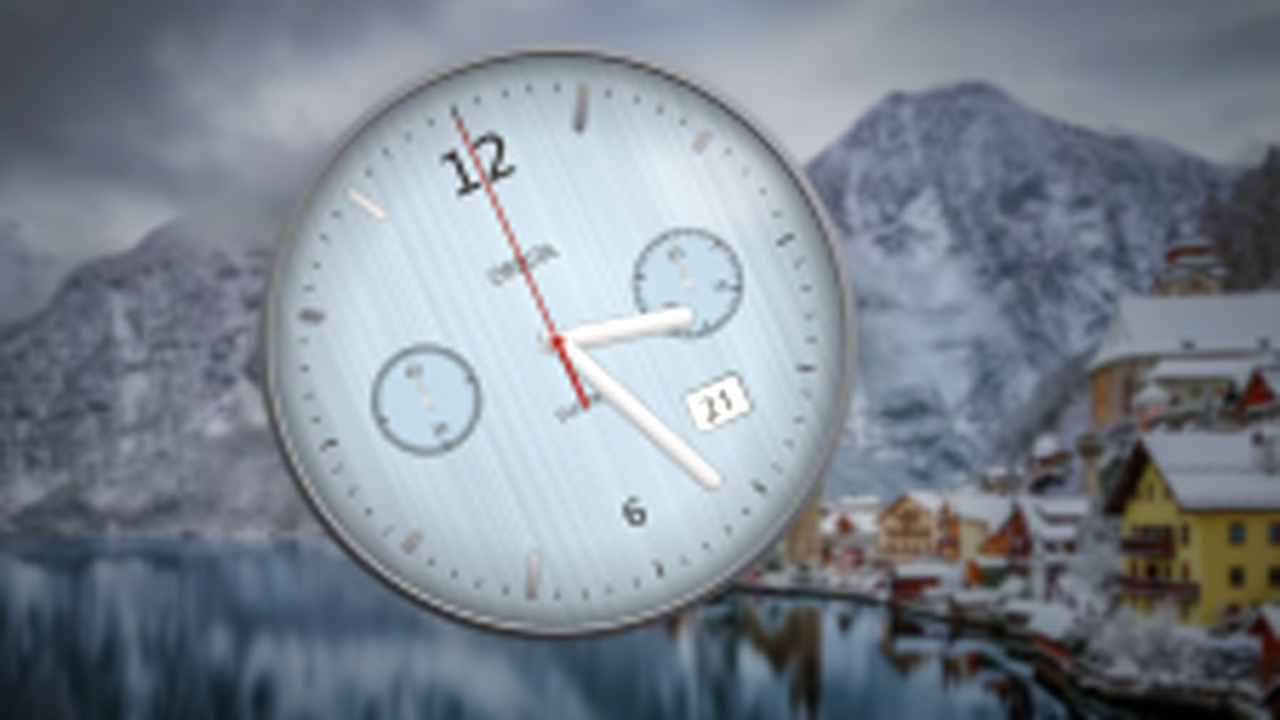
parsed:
3:26
